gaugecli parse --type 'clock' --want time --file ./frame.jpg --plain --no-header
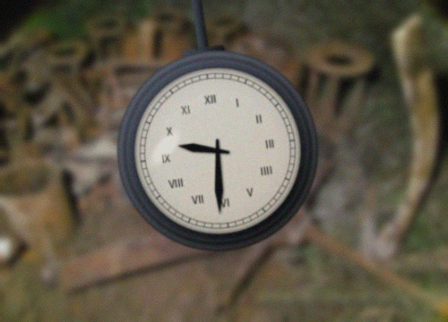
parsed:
9:31
